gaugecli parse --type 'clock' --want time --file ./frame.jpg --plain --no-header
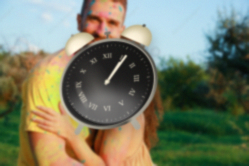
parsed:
1:06
